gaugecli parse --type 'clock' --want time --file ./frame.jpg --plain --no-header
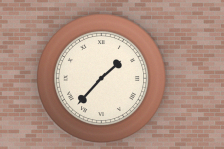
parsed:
1:37
